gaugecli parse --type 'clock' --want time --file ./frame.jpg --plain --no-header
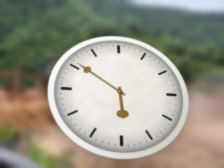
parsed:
5:51
